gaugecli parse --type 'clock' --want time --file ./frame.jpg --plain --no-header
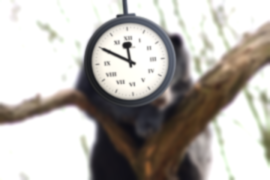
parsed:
11:50
